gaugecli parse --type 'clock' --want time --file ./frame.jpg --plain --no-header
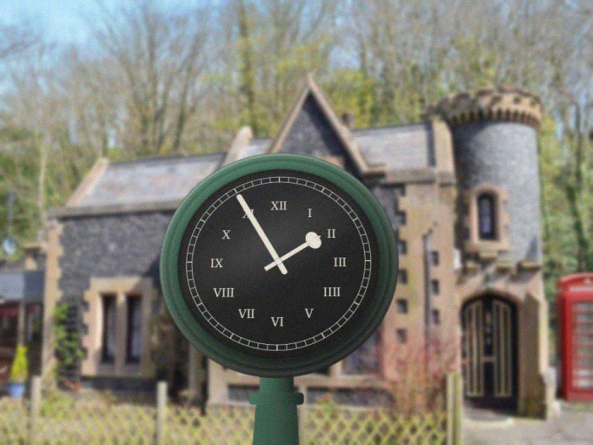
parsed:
1:55
